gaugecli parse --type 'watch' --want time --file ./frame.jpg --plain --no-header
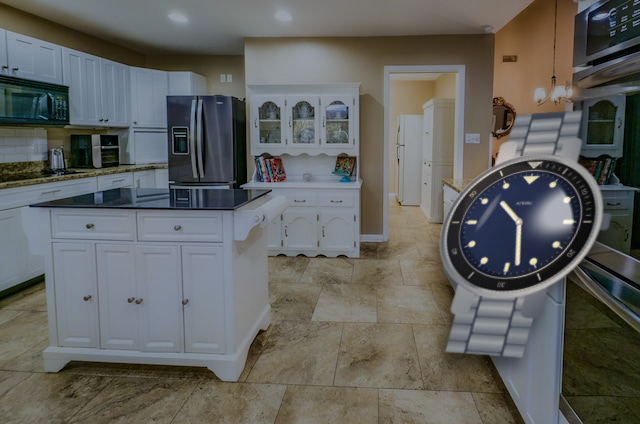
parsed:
10:28
